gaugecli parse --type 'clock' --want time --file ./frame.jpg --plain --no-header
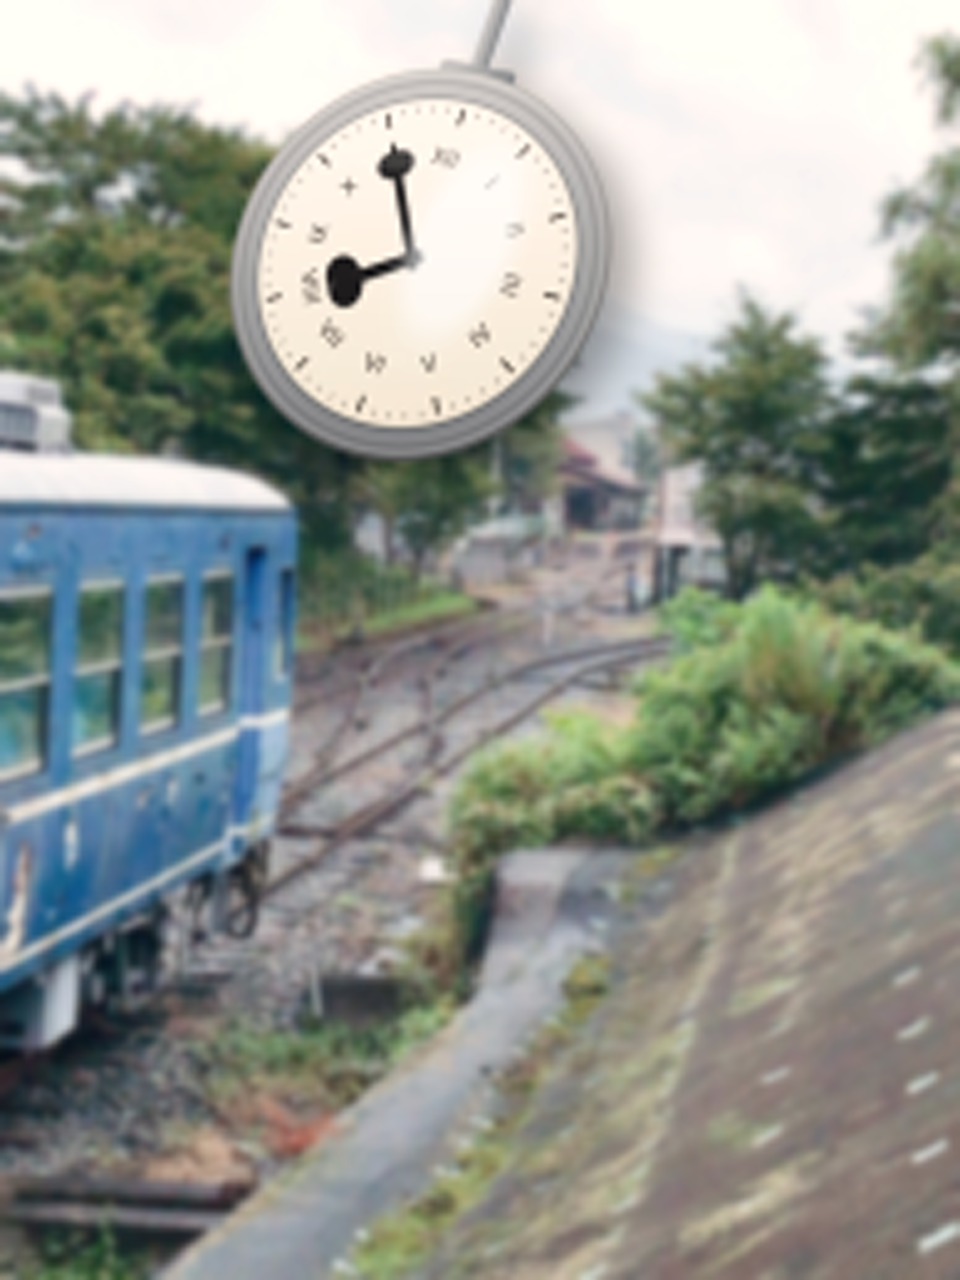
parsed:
7:55
